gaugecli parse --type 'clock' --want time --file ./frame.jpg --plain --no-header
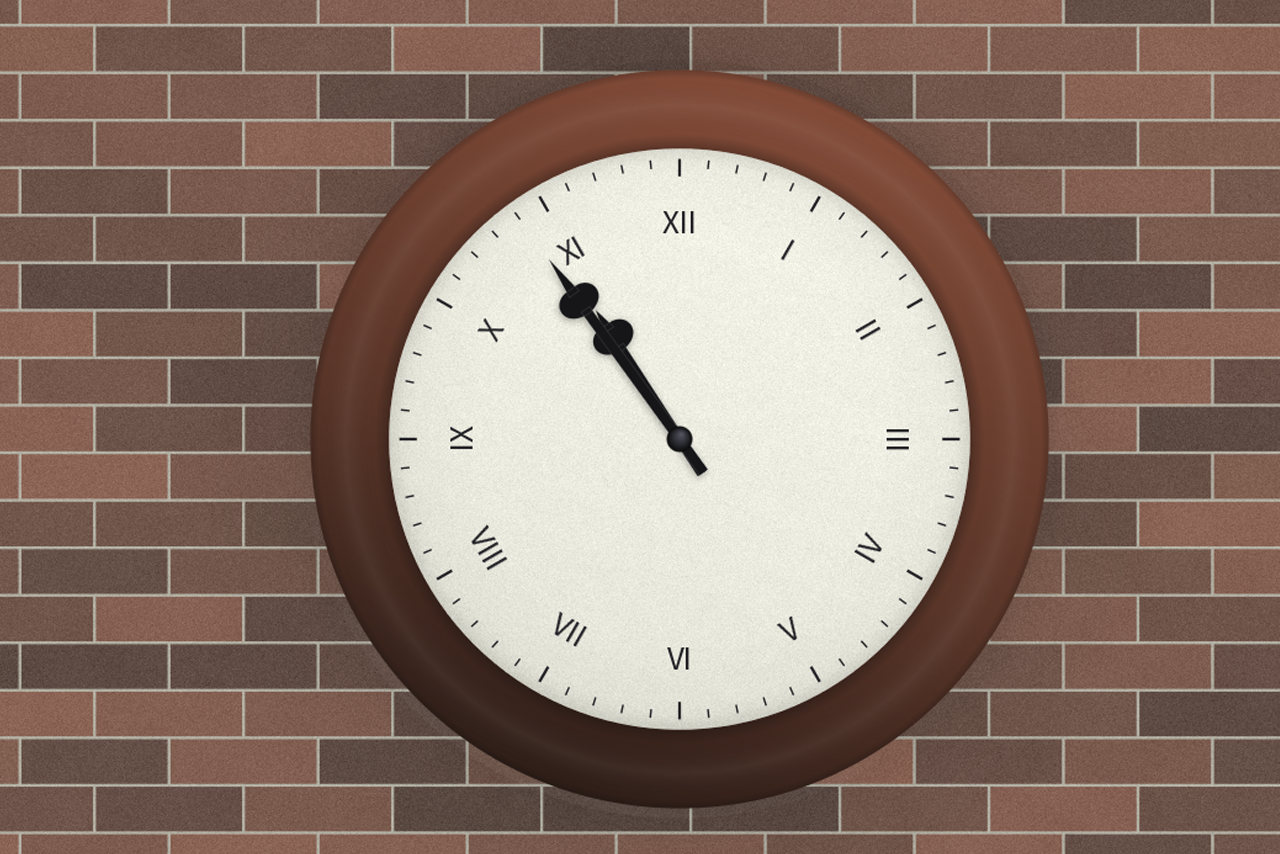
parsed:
10:54
